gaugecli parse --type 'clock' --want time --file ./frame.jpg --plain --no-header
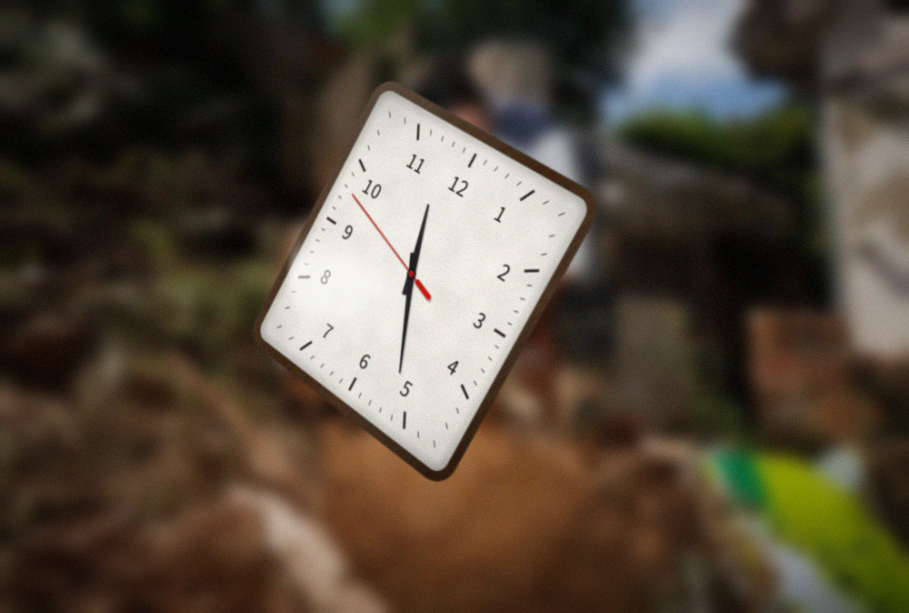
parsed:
11:25:48
